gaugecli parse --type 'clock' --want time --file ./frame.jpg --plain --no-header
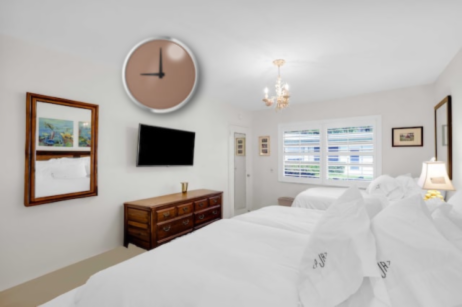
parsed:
9:00
